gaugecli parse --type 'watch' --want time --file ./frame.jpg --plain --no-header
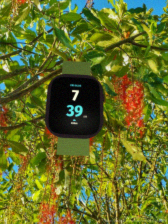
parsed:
7:39
